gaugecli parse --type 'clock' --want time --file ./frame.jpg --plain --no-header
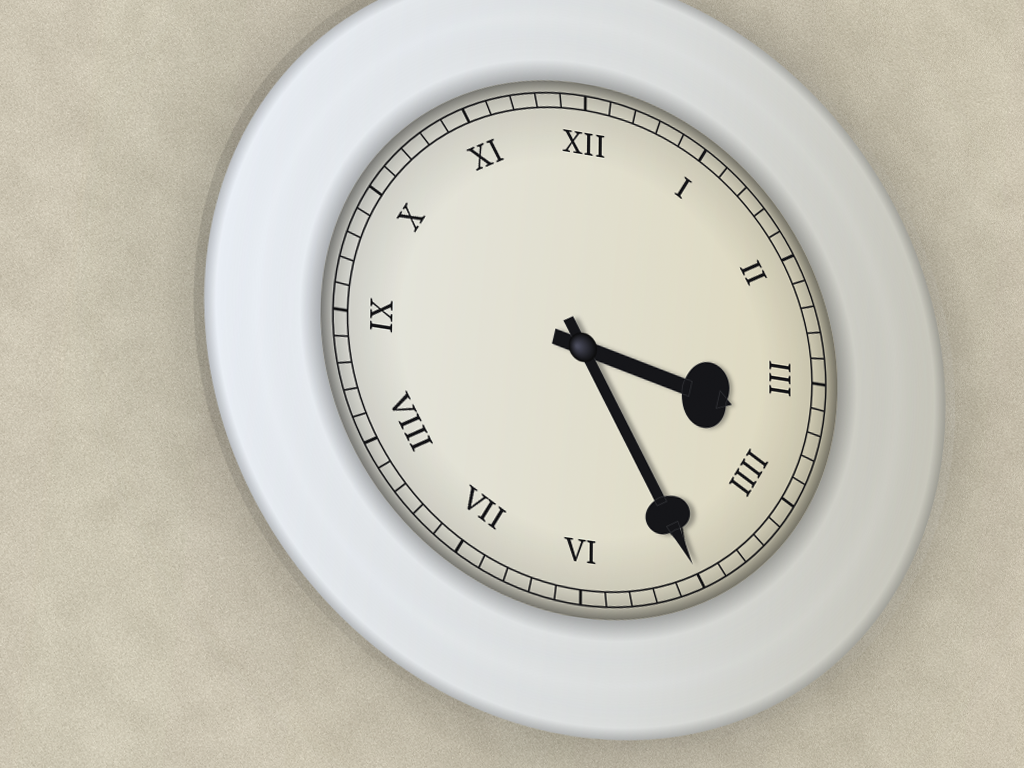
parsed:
3:25
